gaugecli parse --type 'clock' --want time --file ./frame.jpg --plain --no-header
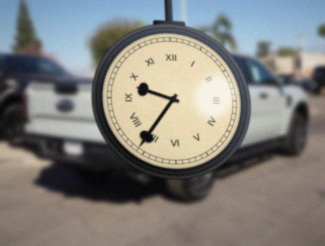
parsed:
9:36
